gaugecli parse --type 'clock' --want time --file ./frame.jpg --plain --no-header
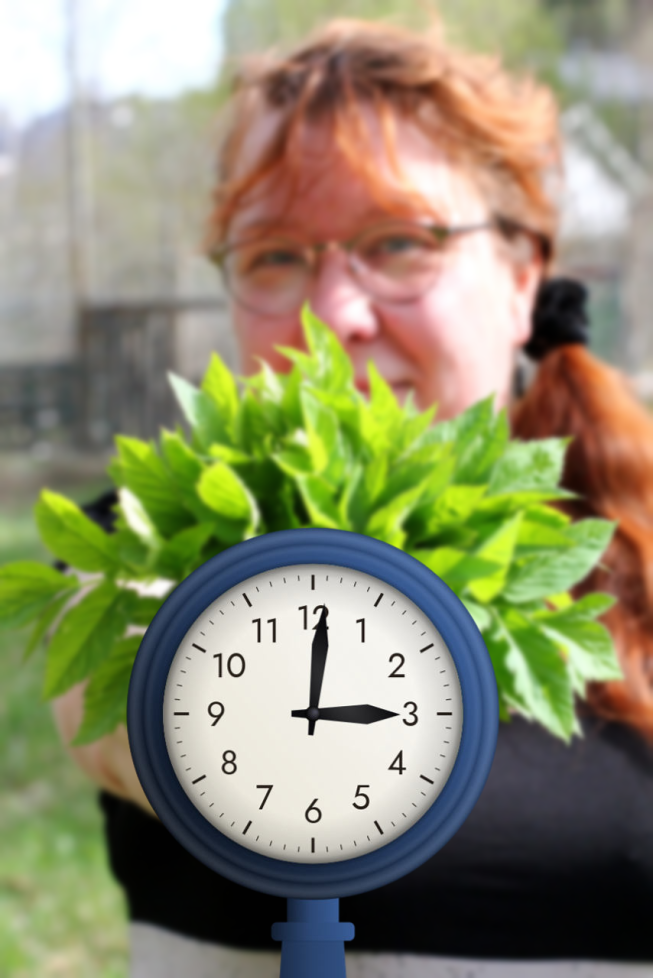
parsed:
3:01
